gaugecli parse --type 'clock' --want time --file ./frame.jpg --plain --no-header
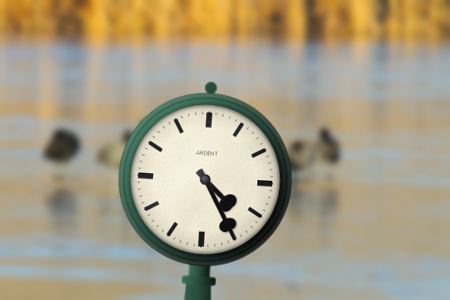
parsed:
4:25
